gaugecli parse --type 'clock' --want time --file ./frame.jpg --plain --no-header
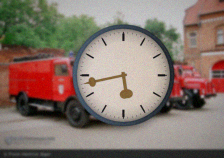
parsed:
5:43
